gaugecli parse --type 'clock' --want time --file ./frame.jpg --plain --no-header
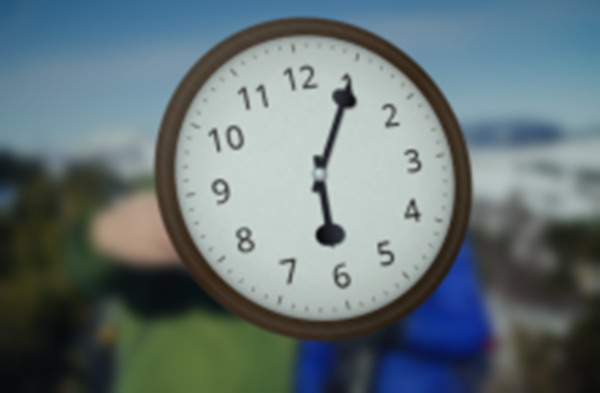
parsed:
6:05
